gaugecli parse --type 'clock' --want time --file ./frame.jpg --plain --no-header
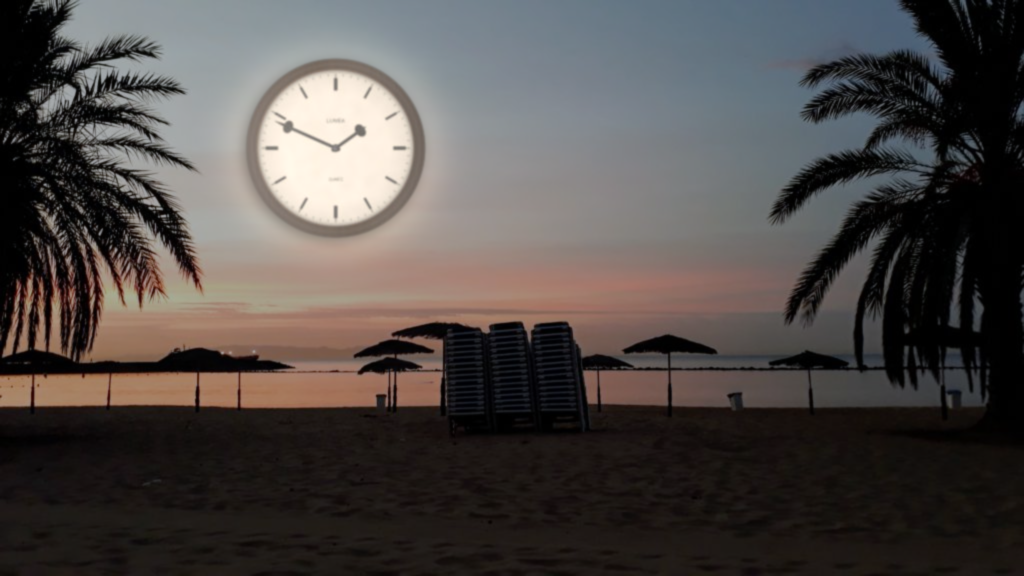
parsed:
1:49
